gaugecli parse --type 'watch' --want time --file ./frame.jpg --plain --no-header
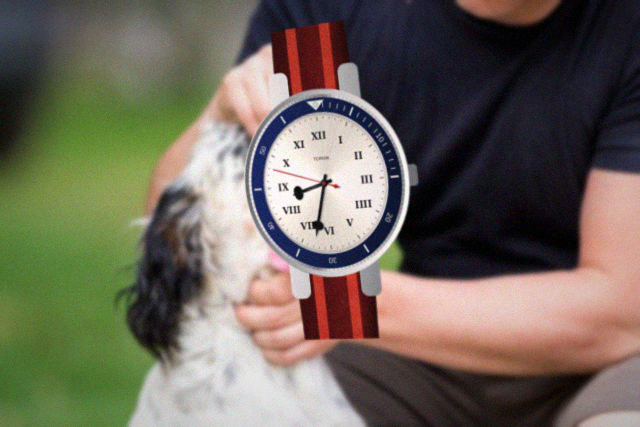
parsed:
8:32:48
